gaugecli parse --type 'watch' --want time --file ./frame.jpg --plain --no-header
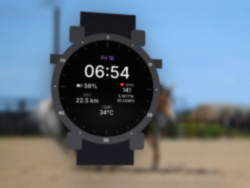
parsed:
6:54
